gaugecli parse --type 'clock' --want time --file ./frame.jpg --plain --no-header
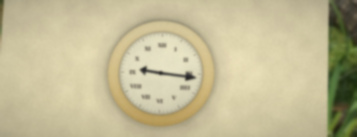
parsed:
9:16
